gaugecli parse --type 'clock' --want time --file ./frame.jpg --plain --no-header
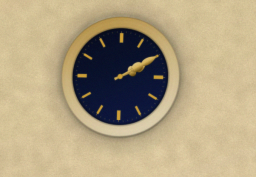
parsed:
2:10
